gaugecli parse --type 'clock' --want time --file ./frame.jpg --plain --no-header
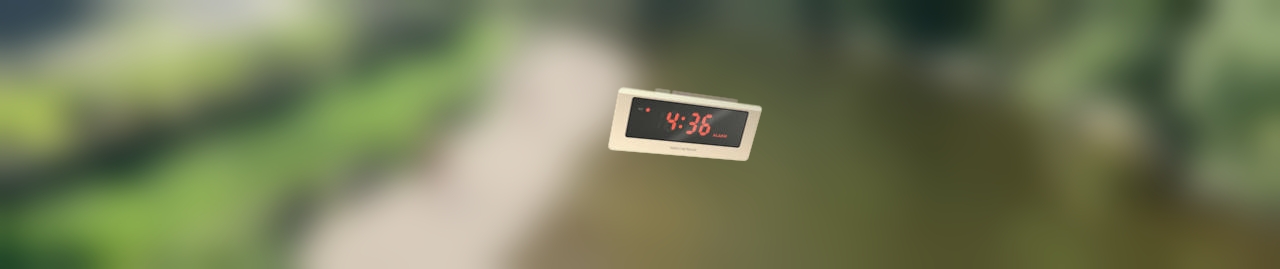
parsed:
4:36
